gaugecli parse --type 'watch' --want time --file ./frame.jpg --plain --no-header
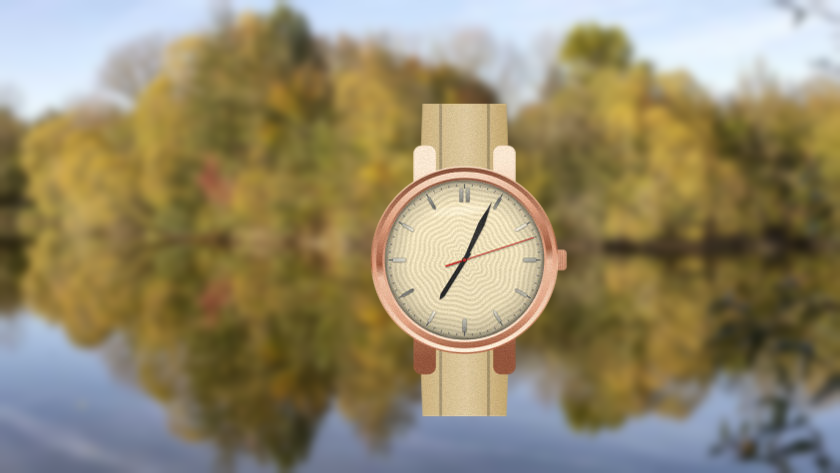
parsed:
7:04:12
